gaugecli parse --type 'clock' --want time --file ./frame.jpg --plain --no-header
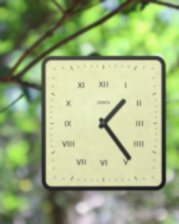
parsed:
1:24
